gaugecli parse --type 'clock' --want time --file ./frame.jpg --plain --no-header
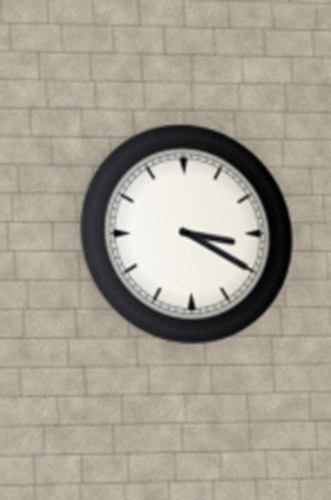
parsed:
3:20
